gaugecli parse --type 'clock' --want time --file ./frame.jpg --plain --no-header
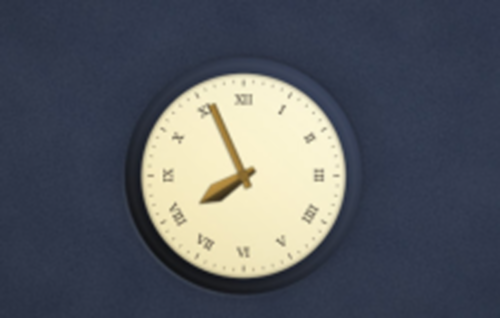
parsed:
7:56
